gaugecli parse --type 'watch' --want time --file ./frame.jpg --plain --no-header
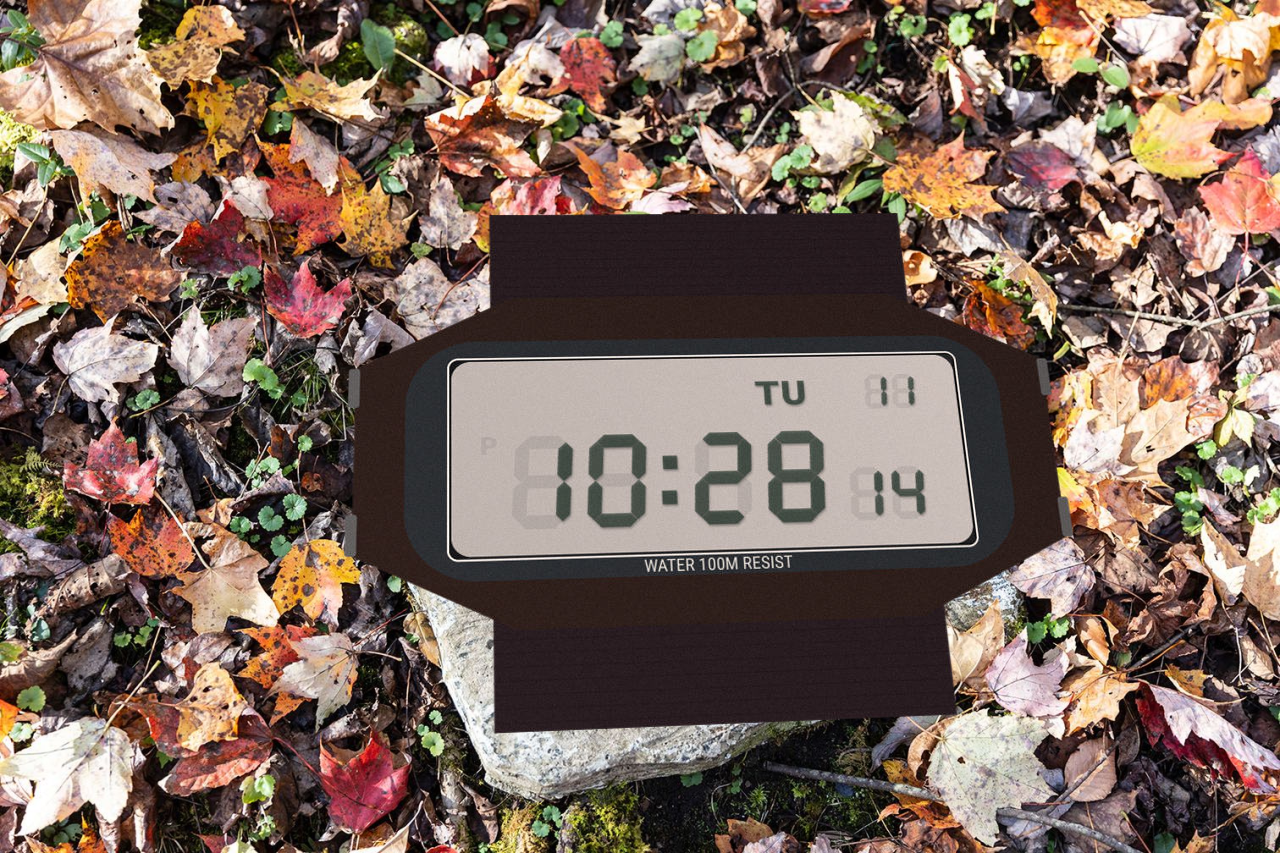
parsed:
10:28:14
